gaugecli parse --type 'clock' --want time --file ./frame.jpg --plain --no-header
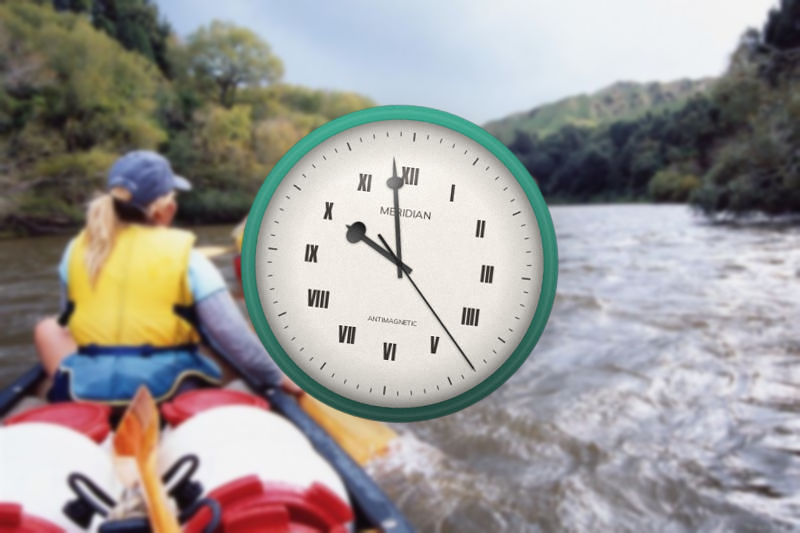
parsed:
9:58:23
